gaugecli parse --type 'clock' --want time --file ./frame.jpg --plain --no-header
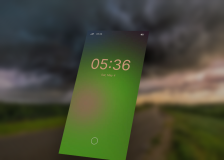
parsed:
5:36
